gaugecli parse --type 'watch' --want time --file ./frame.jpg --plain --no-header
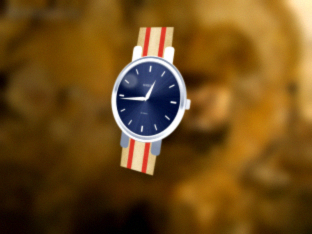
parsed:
12:44
